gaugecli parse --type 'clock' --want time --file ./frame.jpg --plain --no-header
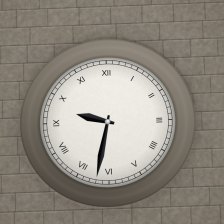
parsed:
9:32
